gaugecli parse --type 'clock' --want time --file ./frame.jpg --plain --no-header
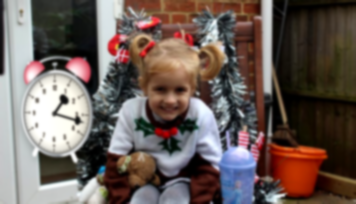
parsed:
1:17
